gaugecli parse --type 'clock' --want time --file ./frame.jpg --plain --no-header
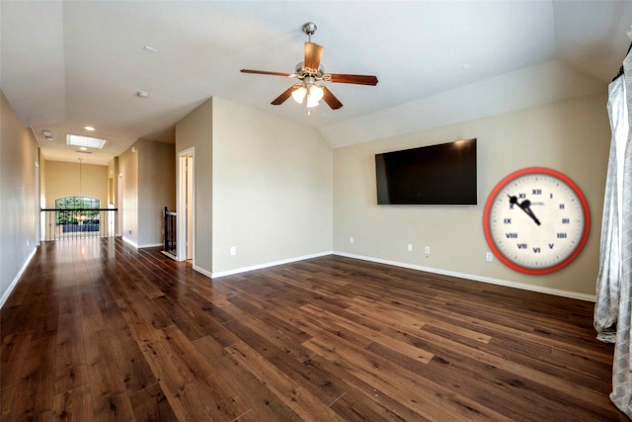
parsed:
10:52
